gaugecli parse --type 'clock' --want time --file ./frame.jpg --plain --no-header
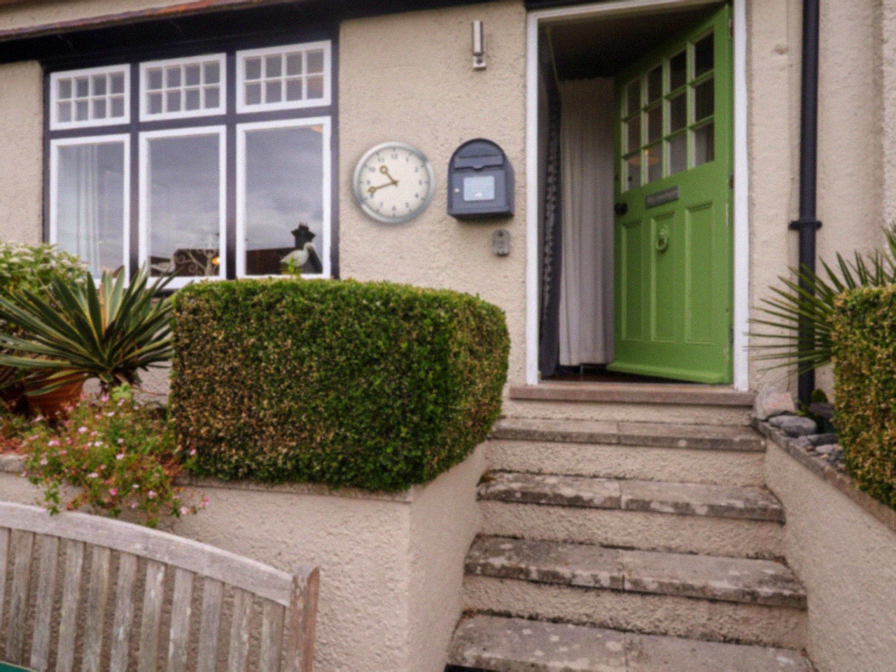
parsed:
10:42
